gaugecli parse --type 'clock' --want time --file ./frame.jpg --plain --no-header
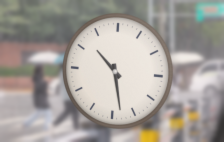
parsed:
10:28
